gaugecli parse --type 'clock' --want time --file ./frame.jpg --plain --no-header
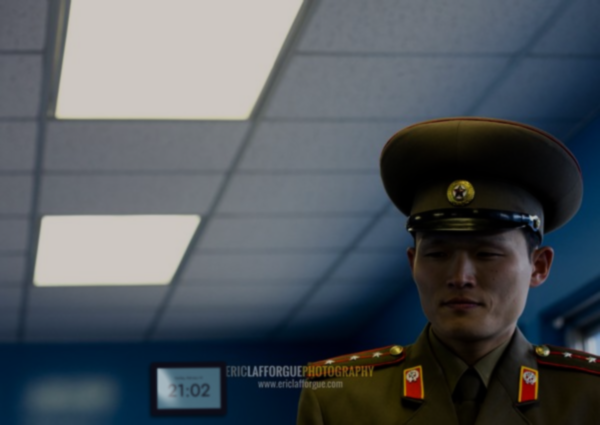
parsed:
21:02
